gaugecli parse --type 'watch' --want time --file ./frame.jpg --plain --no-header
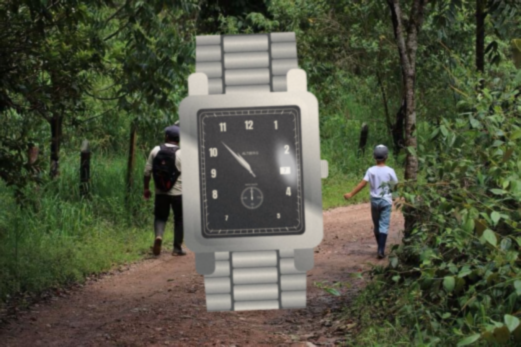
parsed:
10:53
